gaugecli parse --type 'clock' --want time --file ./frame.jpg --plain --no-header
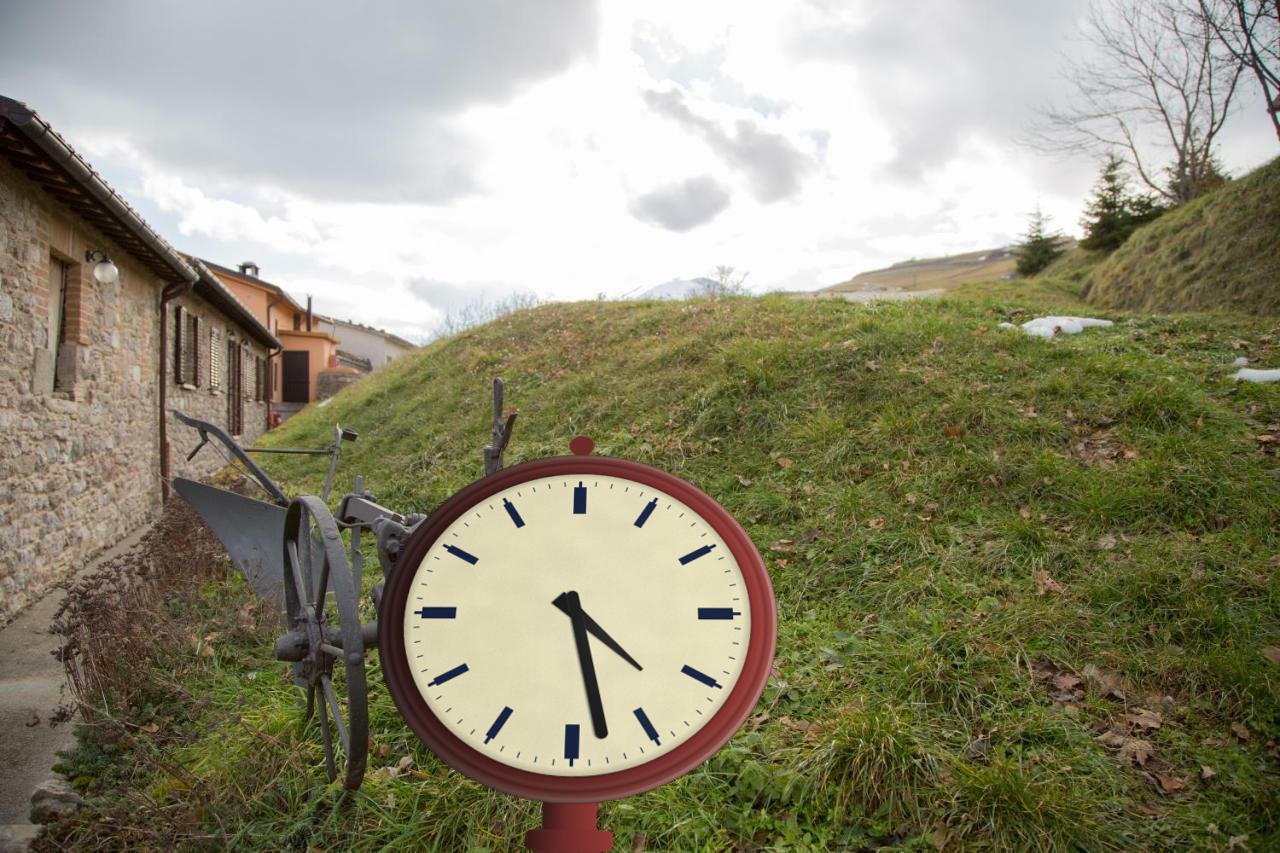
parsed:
4:28
